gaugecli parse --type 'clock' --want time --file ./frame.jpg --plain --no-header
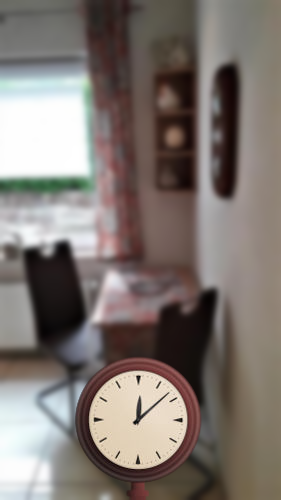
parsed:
12:08
